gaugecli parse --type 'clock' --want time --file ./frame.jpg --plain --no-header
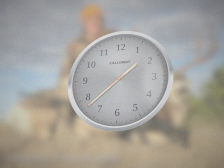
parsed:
1:38
